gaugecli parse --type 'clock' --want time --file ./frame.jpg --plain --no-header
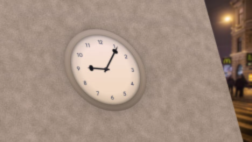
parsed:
9:06
